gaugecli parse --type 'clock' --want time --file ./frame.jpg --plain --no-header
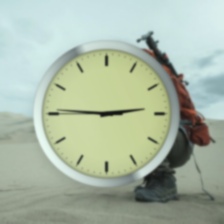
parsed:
2:45:45
